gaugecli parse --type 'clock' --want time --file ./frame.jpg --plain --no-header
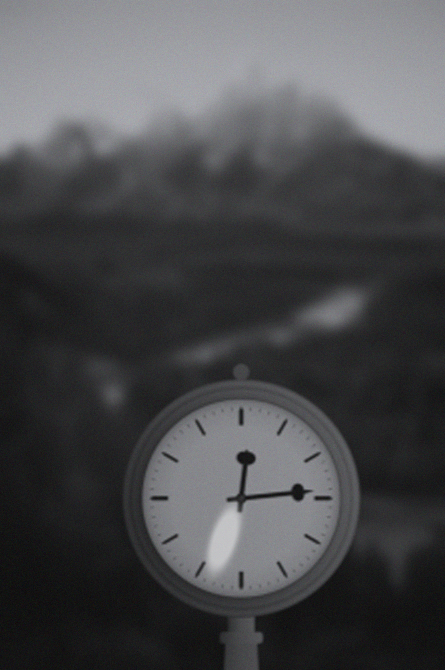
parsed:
12:14
